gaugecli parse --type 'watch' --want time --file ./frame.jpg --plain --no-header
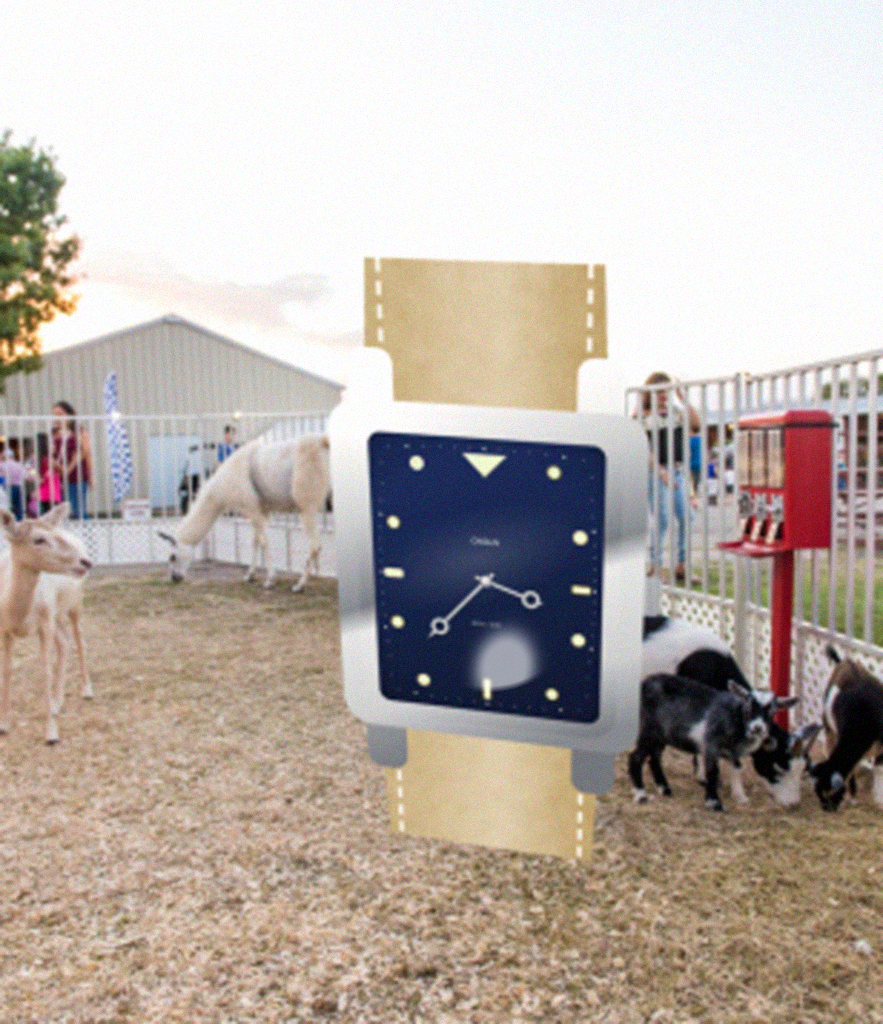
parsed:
3:37
